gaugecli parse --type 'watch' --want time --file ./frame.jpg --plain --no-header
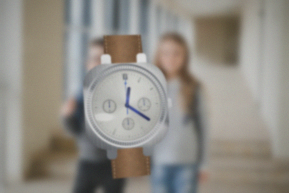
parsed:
12:21
